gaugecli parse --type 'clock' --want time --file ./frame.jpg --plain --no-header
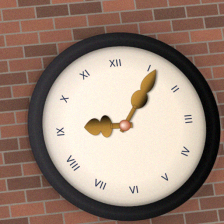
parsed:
9:06
